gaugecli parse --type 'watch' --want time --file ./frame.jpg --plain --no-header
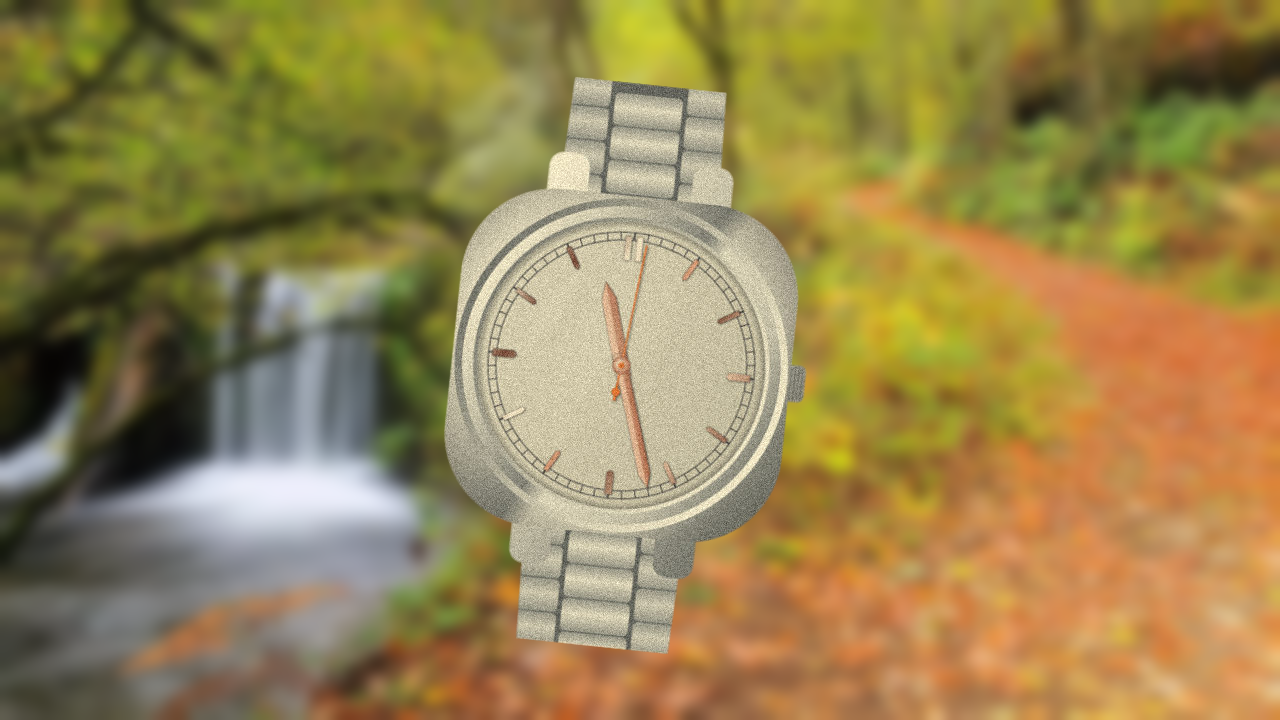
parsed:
11:27:01
